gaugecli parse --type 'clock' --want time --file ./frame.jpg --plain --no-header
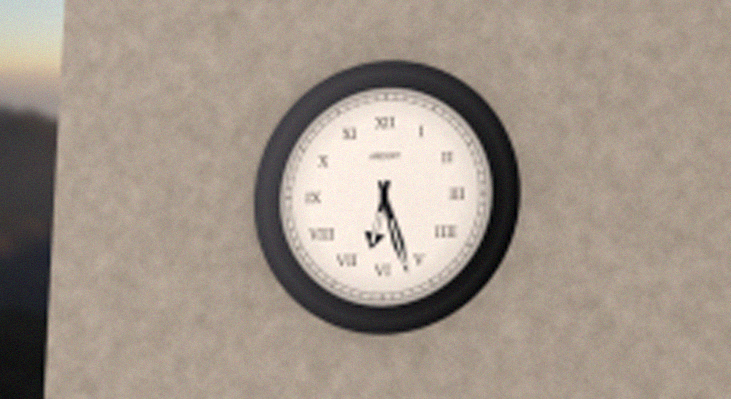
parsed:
6:27
